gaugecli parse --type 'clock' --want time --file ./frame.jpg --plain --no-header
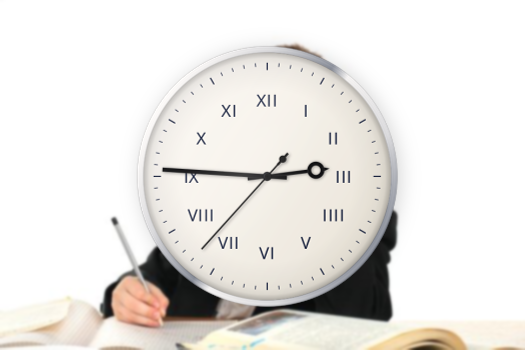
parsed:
2:45:37
